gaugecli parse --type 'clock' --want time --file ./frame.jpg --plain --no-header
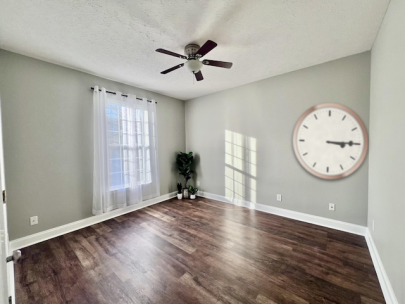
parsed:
3:15
